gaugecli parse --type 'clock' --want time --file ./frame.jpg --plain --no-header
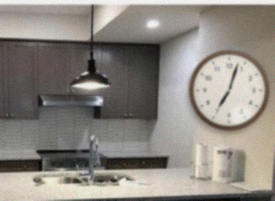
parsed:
7:03
